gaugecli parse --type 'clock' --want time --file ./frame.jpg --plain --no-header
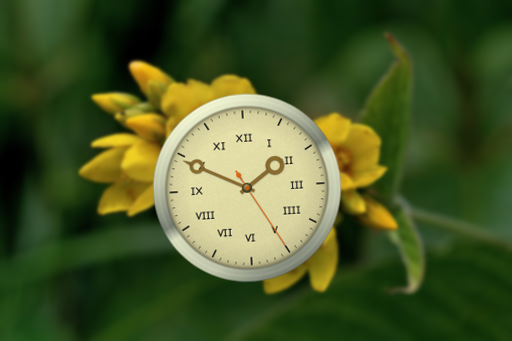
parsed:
1:49:25
